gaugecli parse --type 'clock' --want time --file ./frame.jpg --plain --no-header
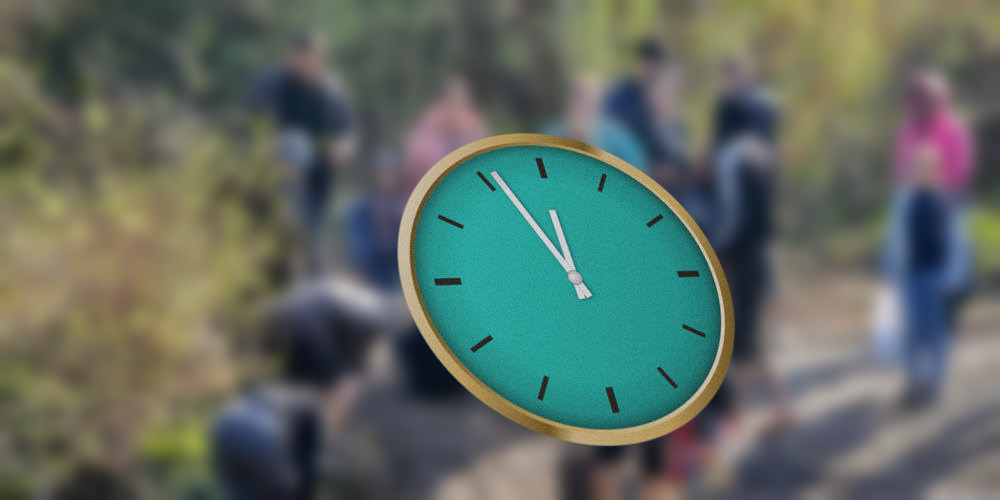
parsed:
11:56
